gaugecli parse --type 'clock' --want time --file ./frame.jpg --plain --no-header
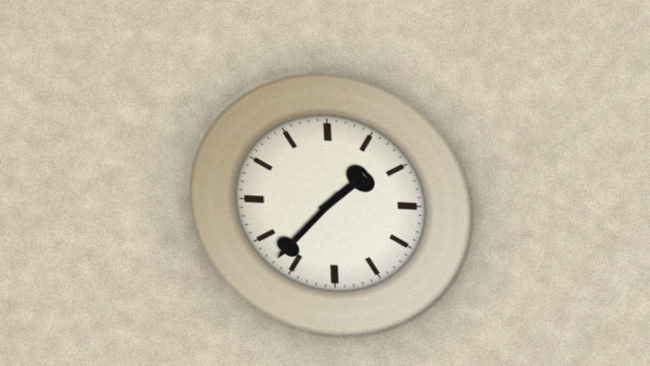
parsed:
1:37
